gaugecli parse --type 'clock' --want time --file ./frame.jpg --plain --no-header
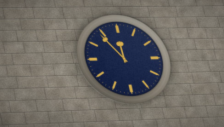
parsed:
11:54
